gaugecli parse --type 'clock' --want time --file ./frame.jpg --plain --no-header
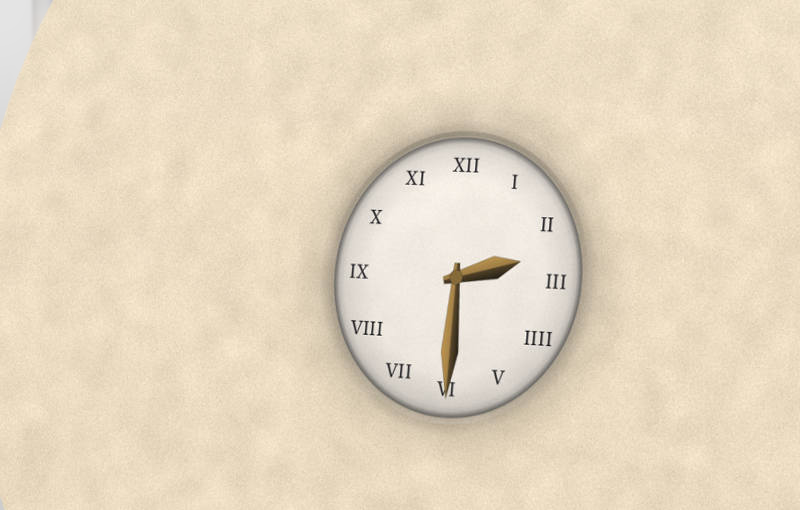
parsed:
2:30
